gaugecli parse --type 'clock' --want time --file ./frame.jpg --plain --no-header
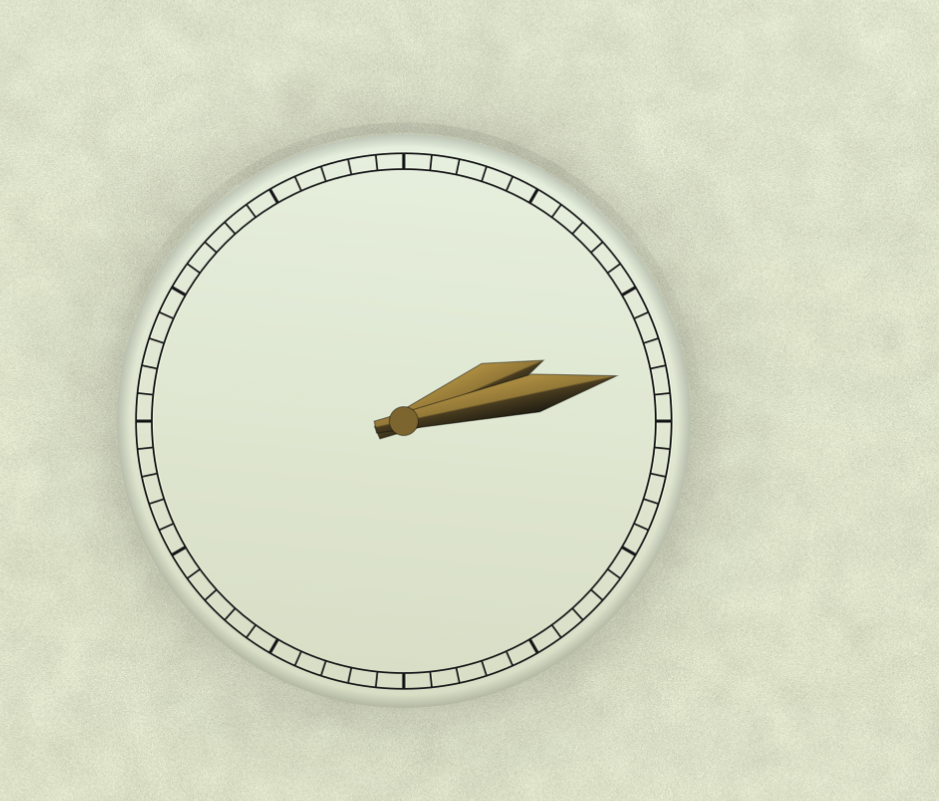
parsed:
2:13
